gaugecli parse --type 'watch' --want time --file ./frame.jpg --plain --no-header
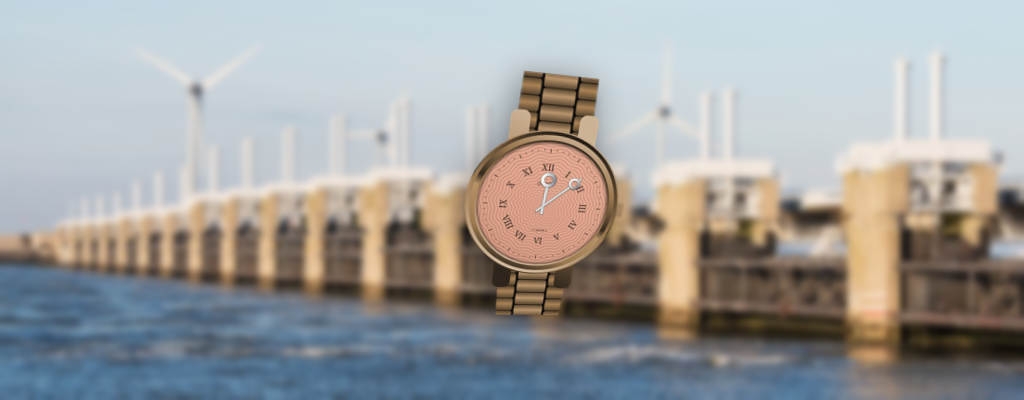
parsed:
12:08
